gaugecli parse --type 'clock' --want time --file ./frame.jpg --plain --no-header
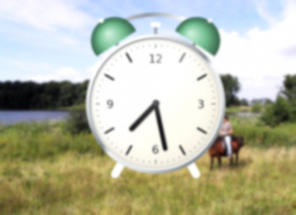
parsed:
7:28
